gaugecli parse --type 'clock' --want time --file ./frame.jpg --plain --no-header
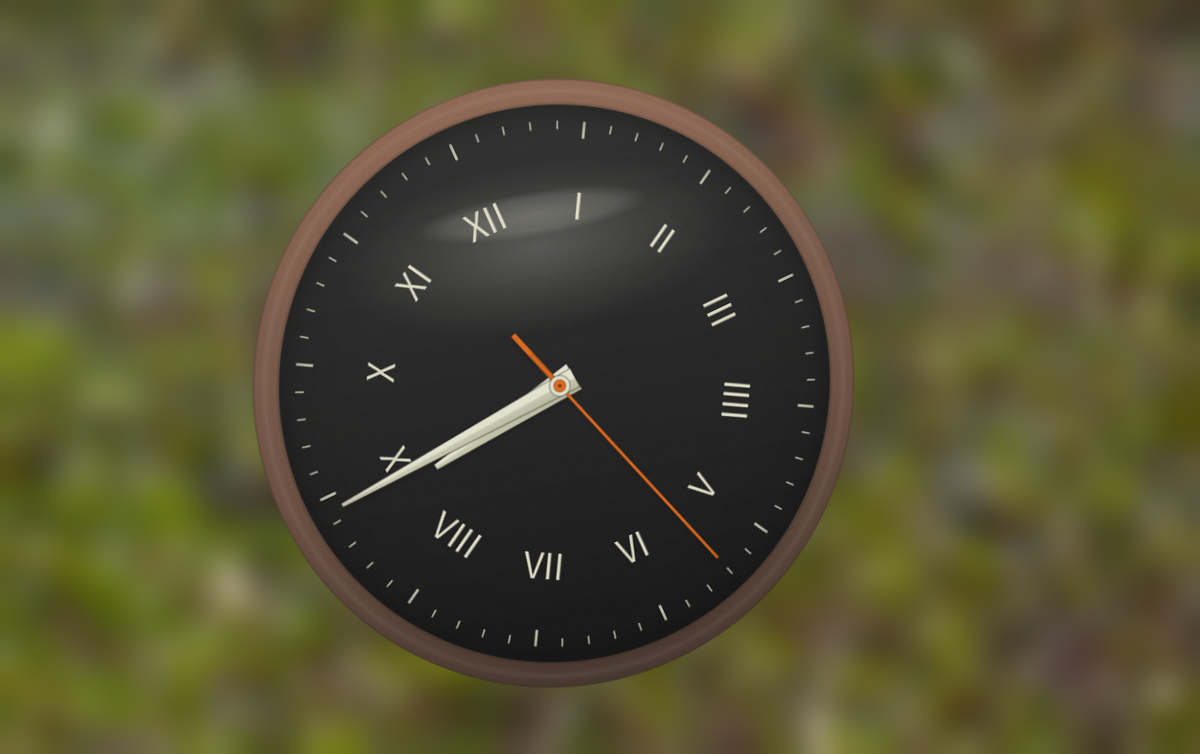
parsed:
8:44:27
